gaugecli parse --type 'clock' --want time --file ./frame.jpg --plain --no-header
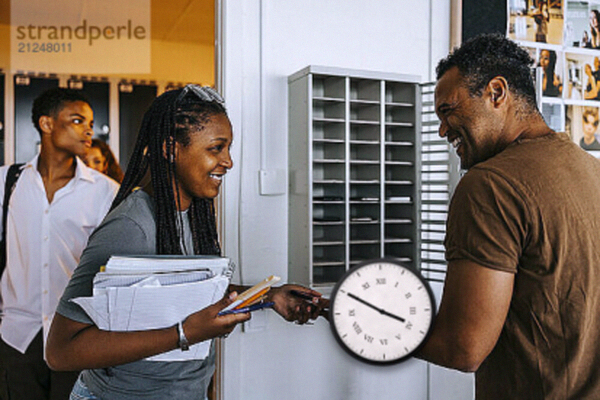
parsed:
3:50
